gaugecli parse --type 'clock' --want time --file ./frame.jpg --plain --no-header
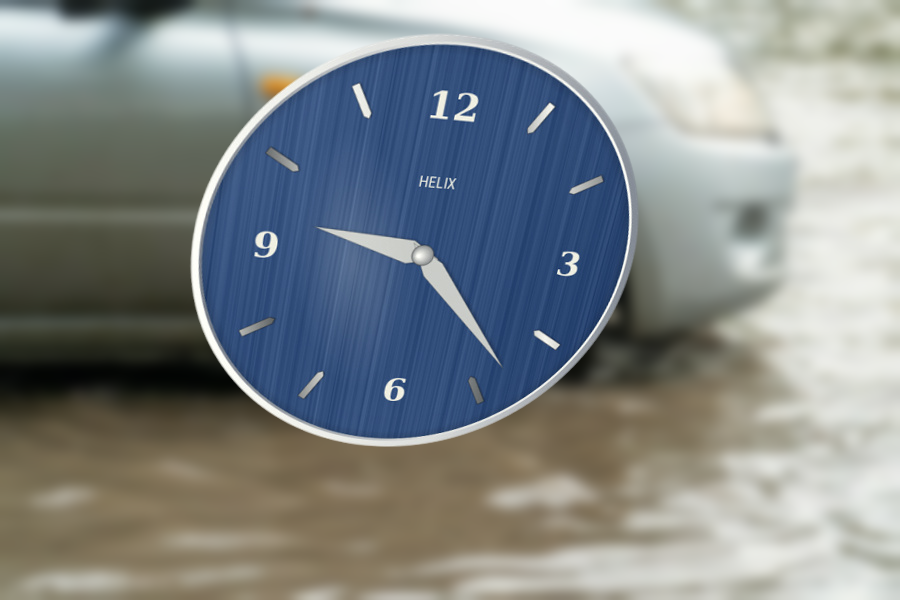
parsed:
9:23
